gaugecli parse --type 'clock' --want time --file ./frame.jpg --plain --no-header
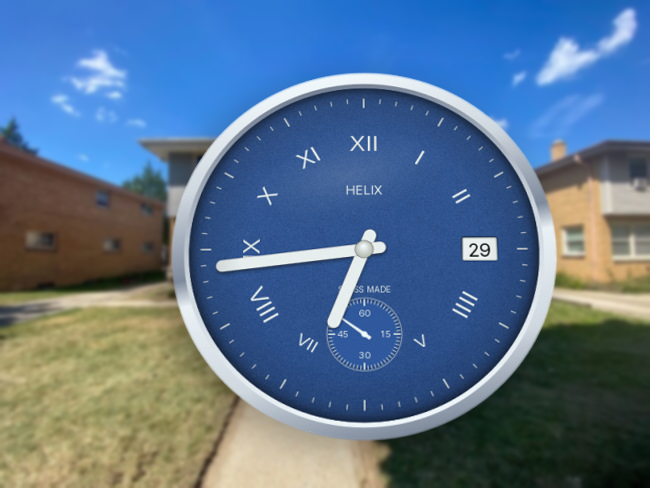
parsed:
6:43:51
